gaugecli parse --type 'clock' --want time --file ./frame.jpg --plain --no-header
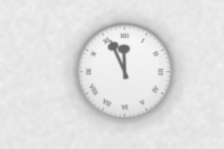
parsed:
11:56
